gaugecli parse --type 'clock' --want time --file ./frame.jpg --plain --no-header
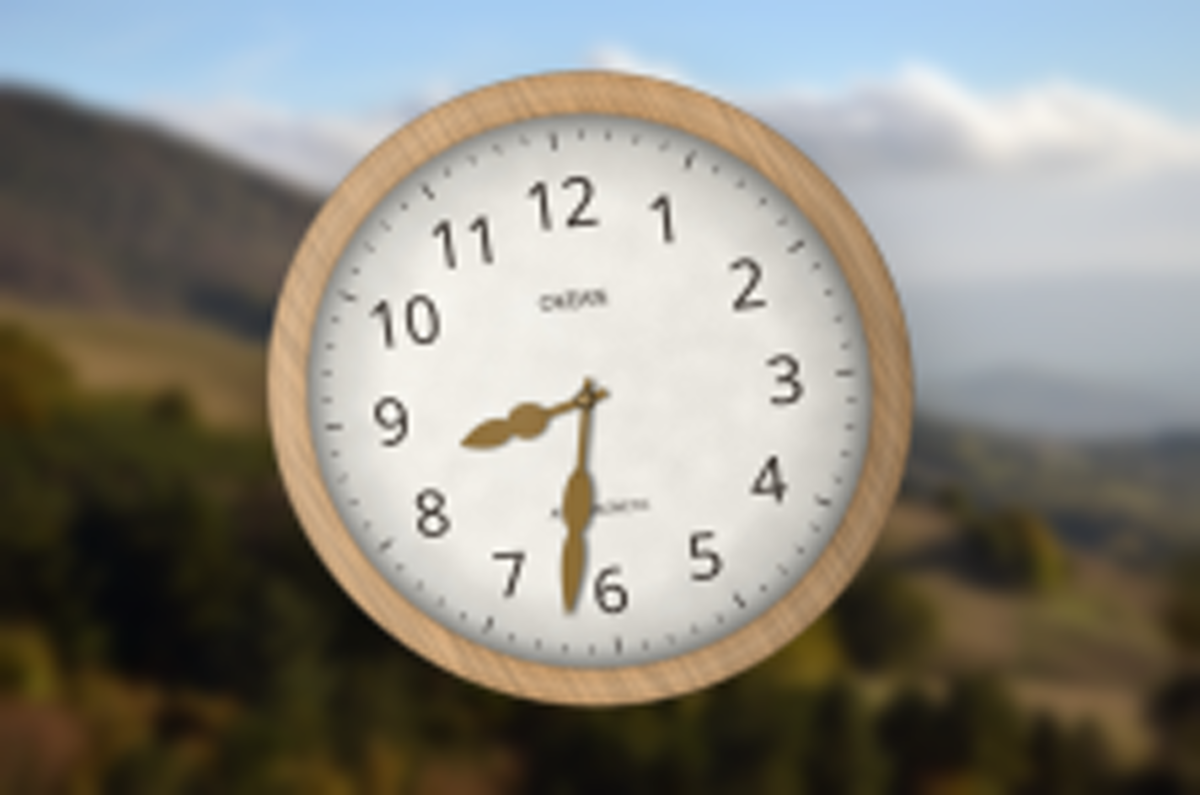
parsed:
8:32
